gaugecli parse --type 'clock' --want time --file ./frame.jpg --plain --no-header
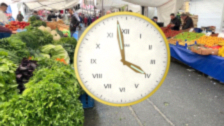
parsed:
3:58
